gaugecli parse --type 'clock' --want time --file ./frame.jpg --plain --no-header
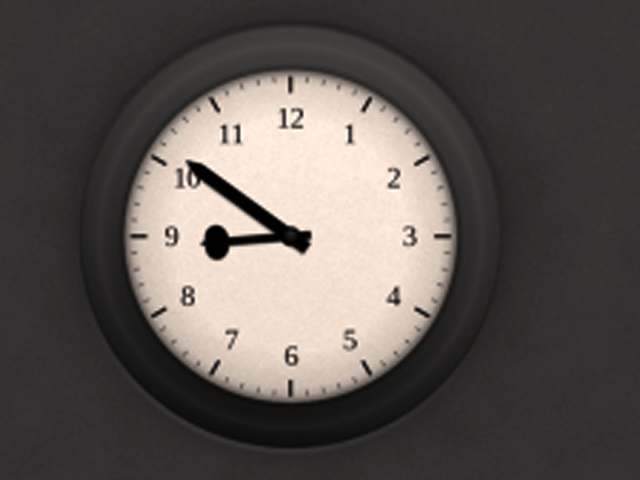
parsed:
8:51
